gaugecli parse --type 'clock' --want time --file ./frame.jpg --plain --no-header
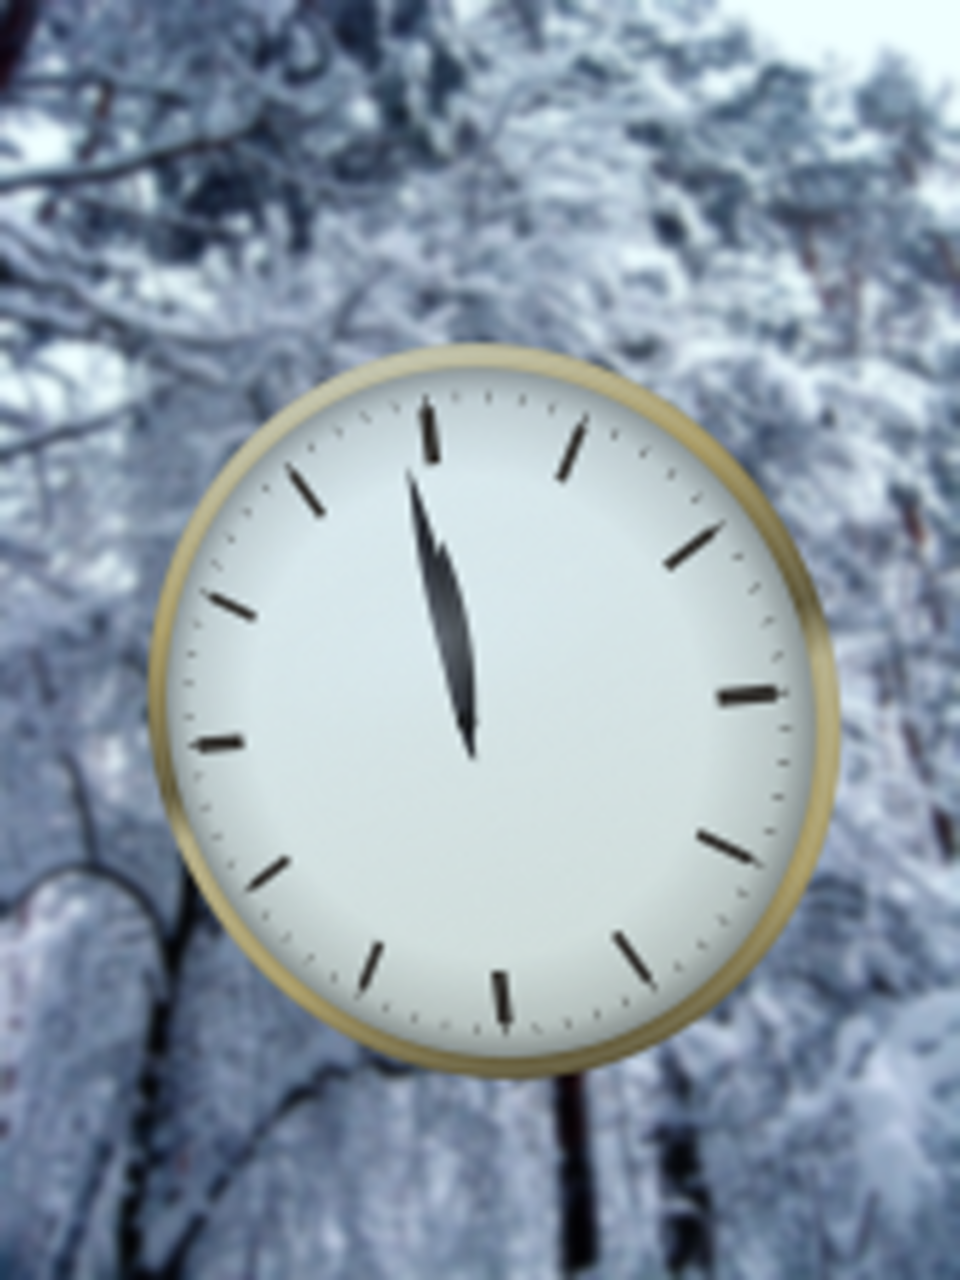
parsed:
11:59
